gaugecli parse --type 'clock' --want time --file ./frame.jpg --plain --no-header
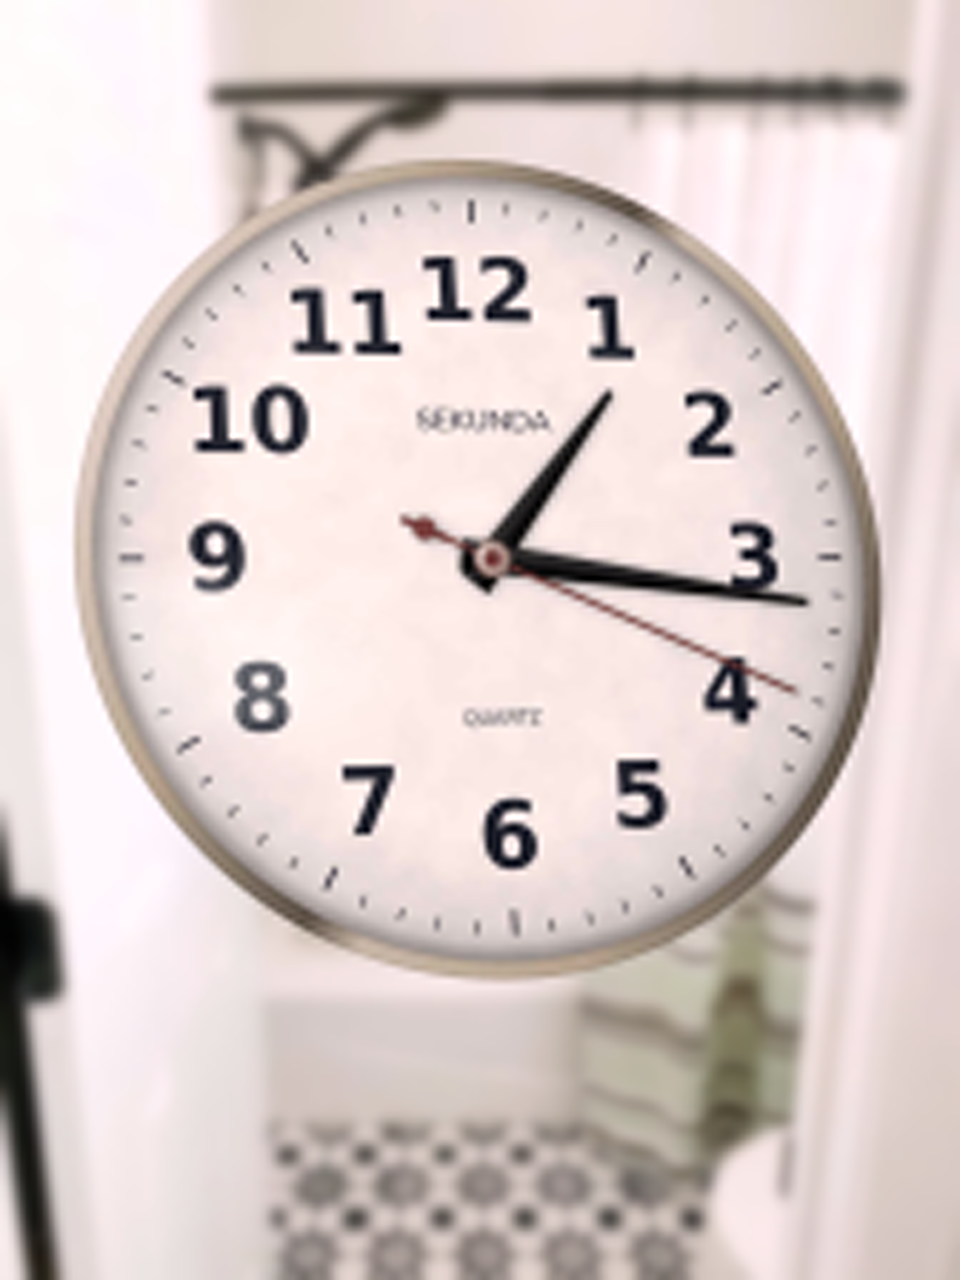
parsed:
1:16:19
